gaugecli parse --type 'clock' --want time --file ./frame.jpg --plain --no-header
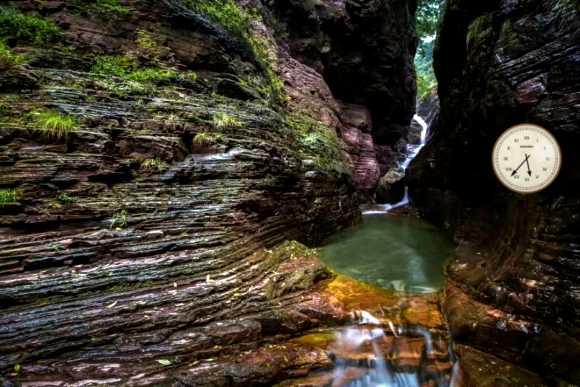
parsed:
5:37
